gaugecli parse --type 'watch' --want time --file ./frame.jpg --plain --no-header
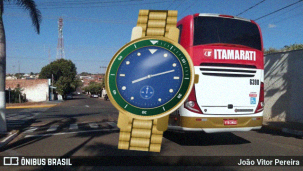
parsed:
8:12
